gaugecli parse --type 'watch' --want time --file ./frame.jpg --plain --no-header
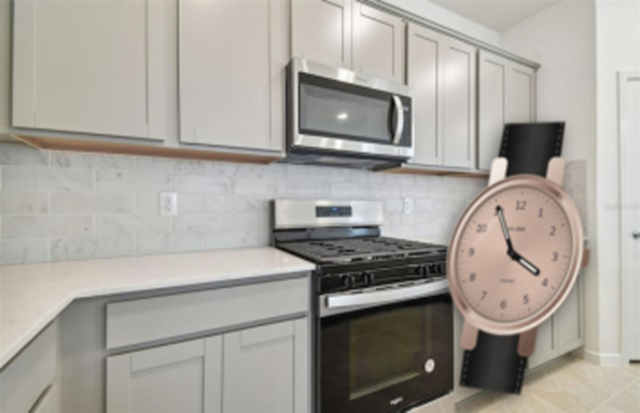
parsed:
3:55
